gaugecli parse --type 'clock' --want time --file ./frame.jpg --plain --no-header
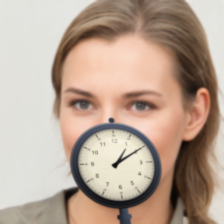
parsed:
1:10
